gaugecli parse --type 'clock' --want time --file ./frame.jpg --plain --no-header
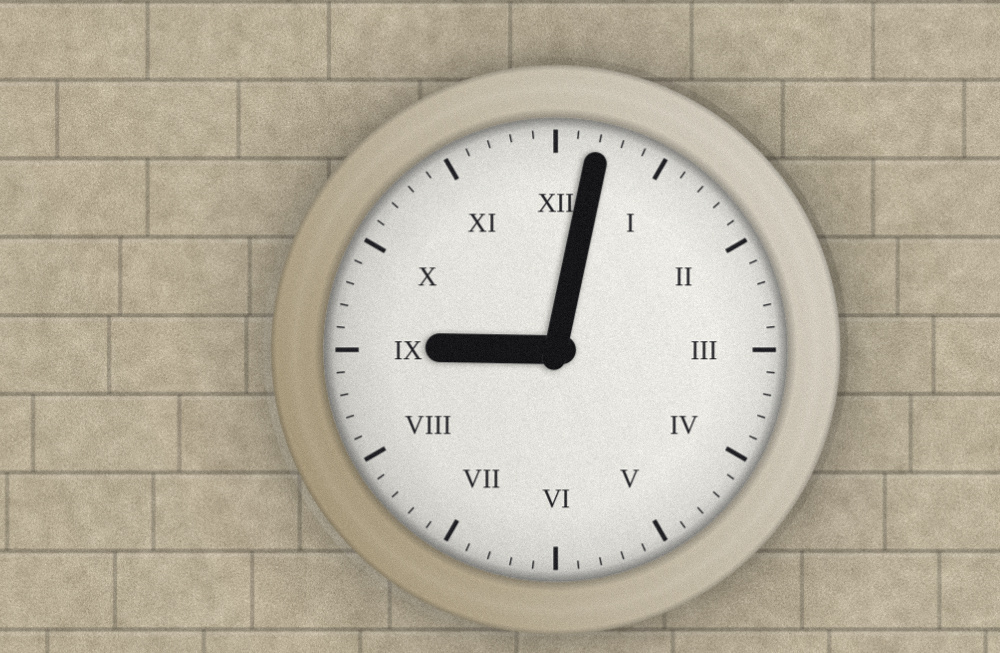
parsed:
9:02
